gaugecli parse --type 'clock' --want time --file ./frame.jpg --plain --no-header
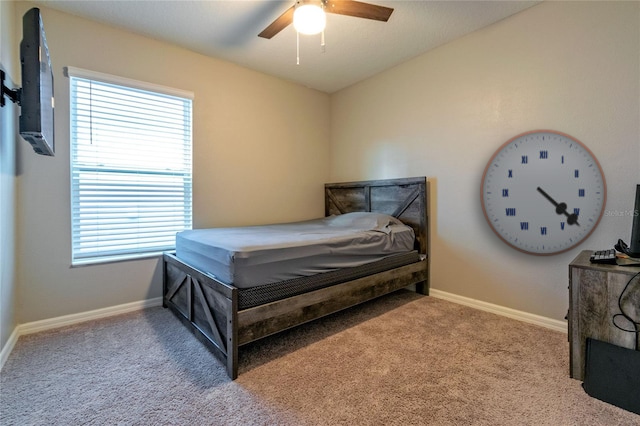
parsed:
4:22
